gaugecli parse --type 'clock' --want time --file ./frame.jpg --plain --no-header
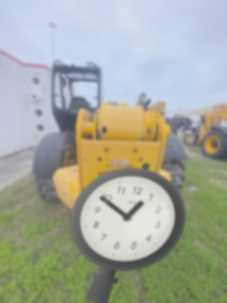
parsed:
12:49
